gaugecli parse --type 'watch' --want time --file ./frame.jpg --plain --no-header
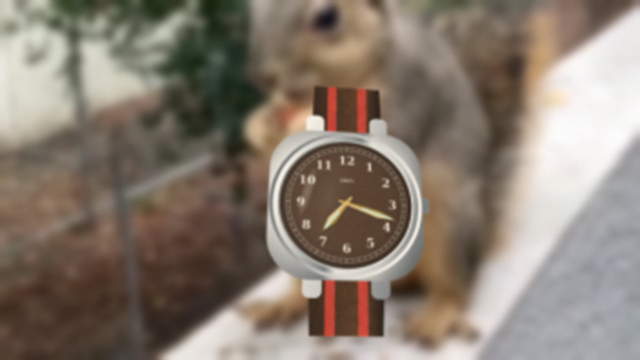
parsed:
7:18
